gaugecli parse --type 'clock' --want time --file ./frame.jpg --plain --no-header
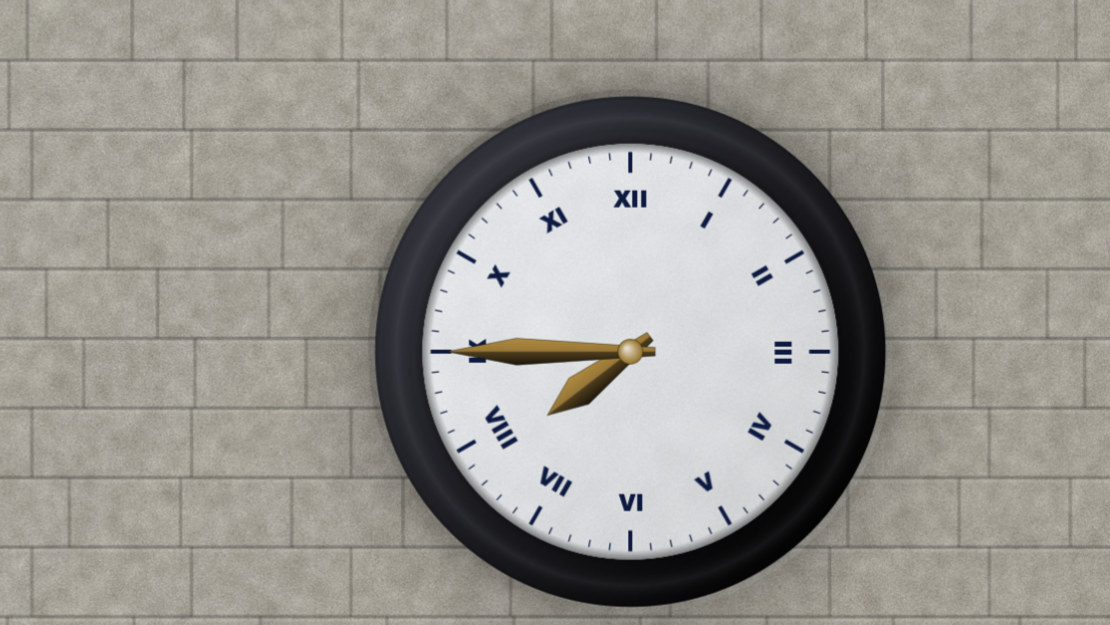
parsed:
7:45
